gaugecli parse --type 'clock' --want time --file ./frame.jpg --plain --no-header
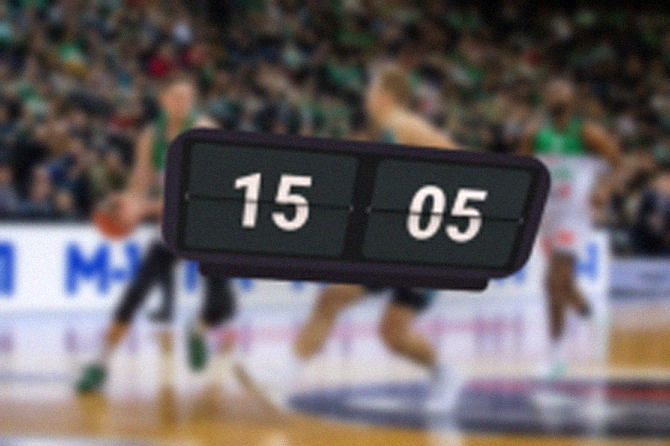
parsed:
15:05
